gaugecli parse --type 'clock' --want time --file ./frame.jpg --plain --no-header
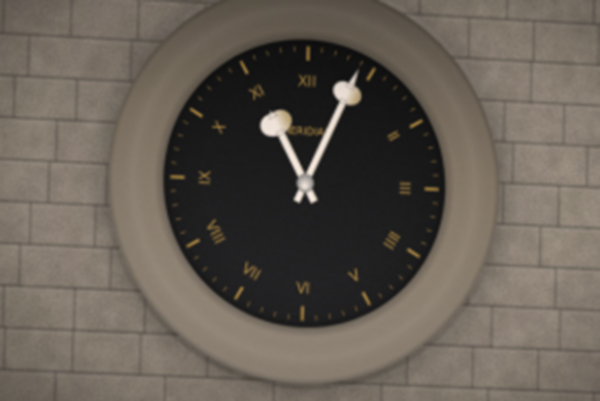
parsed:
11:04
